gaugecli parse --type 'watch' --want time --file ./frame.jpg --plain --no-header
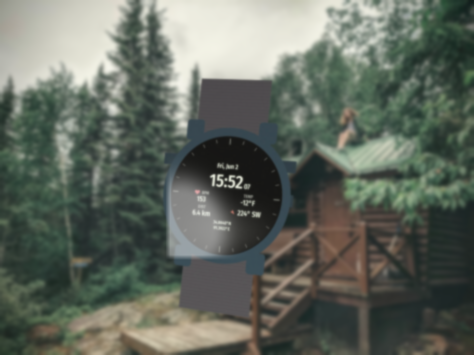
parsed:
15:52
